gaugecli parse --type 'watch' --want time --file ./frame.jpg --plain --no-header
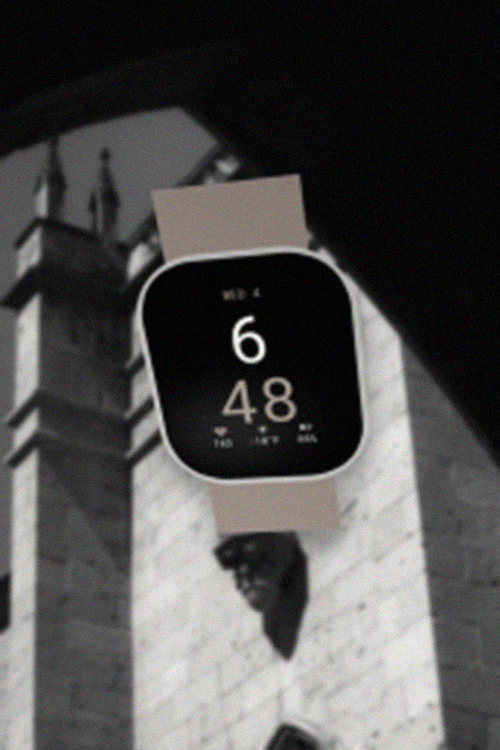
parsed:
6:48
